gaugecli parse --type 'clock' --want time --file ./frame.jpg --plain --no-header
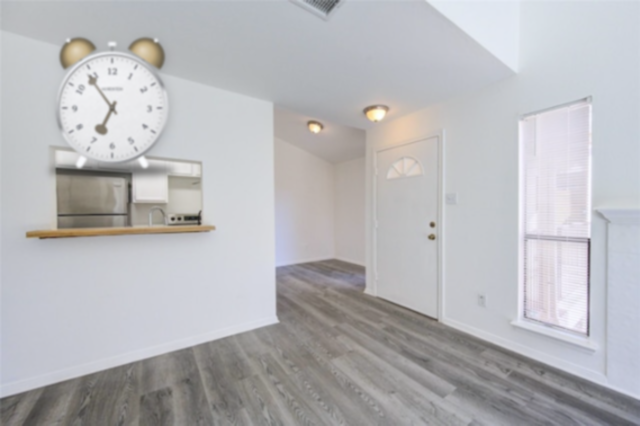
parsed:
6:54
